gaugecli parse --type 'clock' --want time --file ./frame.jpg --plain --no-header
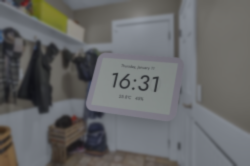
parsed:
16:31
